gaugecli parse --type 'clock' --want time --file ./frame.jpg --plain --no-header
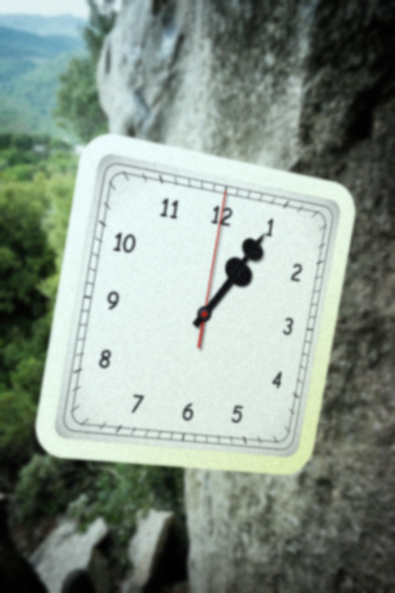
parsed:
1:05:00
